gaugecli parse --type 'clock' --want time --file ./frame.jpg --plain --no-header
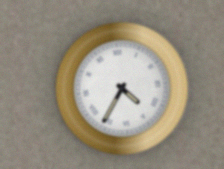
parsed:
4:36
